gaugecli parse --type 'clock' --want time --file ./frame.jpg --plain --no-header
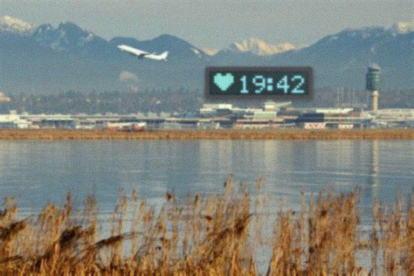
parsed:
19:42
